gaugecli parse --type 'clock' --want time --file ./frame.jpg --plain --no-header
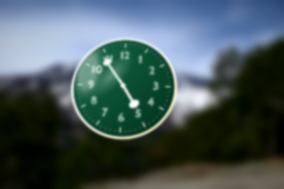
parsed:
4:54
